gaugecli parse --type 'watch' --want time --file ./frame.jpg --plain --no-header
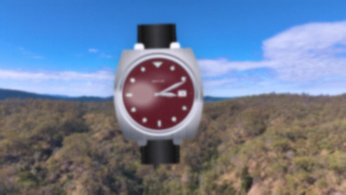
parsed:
3:11
